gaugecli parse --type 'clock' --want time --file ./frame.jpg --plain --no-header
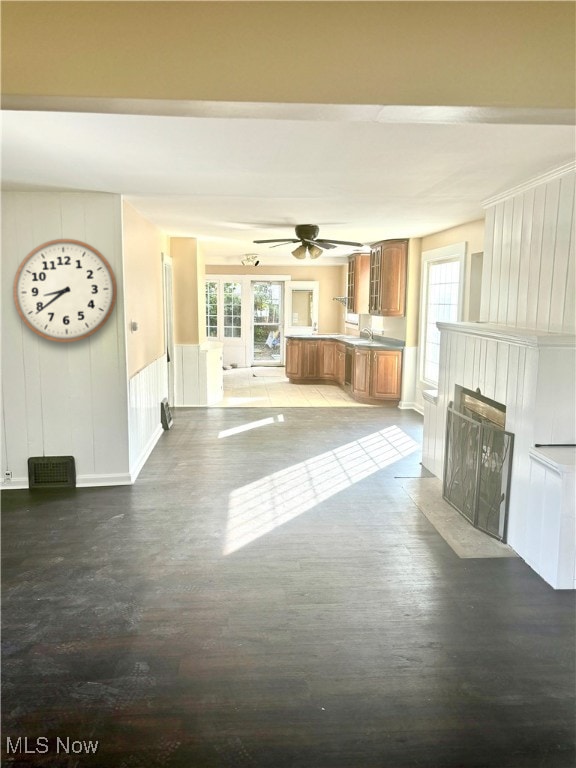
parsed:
8:39
